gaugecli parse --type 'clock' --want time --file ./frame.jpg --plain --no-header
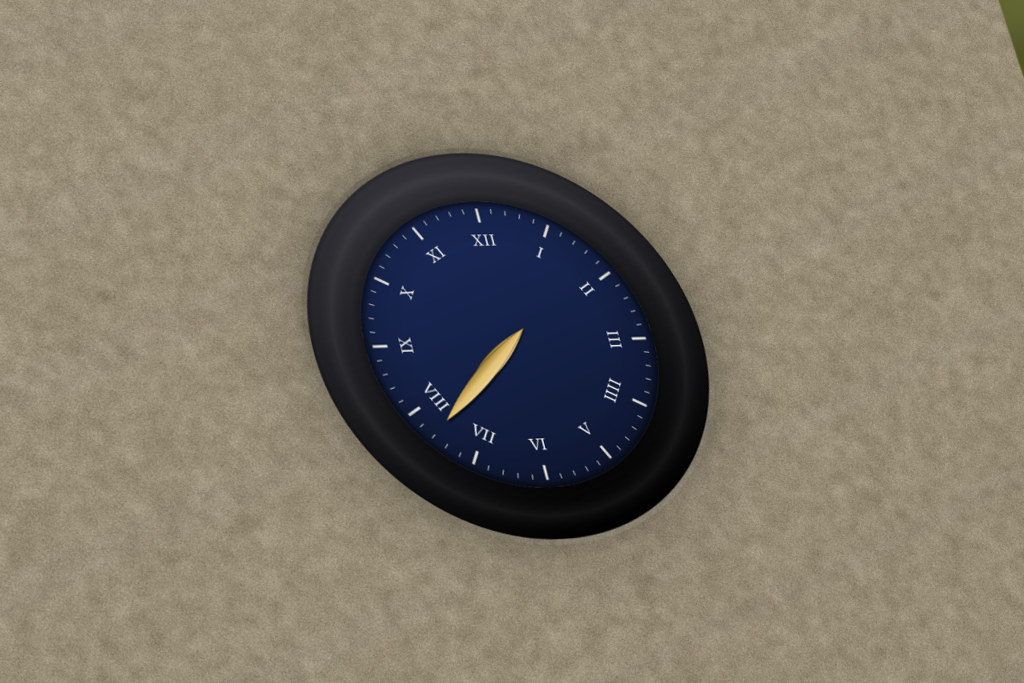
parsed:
7:38
